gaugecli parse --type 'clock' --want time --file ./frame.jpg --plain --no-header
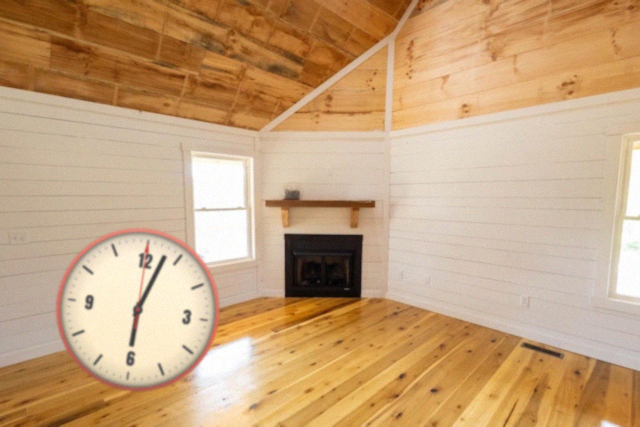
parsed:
6:03:00
